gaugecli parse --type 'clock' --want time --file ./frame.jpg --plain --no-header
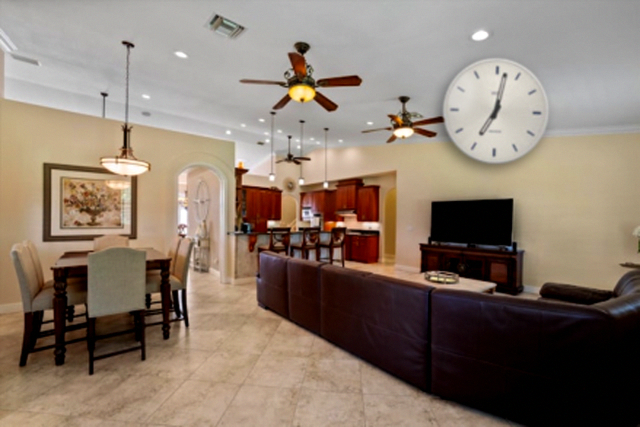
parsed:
7:02
